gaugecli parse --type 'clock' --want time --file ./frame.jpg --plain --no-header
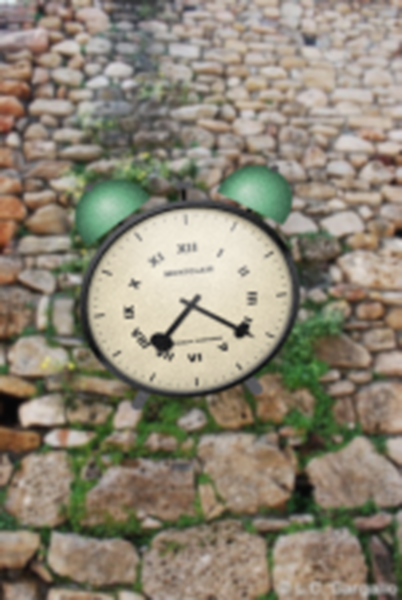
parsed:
7:21
